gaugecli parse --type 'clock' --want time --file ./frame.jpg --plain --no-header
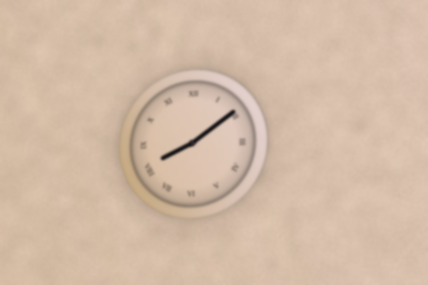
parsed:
8:09
